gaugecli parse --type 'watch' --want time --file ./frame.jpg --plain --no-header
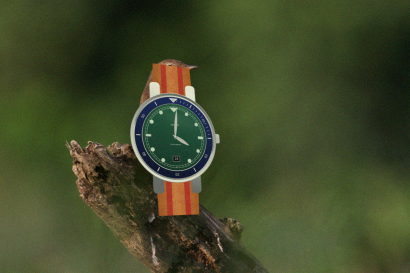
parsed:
4:01
